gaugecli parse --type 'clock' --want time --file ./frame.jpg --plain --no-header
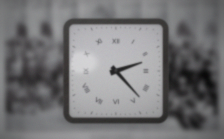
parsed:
2:23
